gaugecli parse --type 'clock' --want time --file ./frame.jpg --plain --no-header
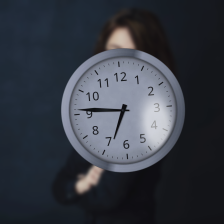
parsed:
6:46
